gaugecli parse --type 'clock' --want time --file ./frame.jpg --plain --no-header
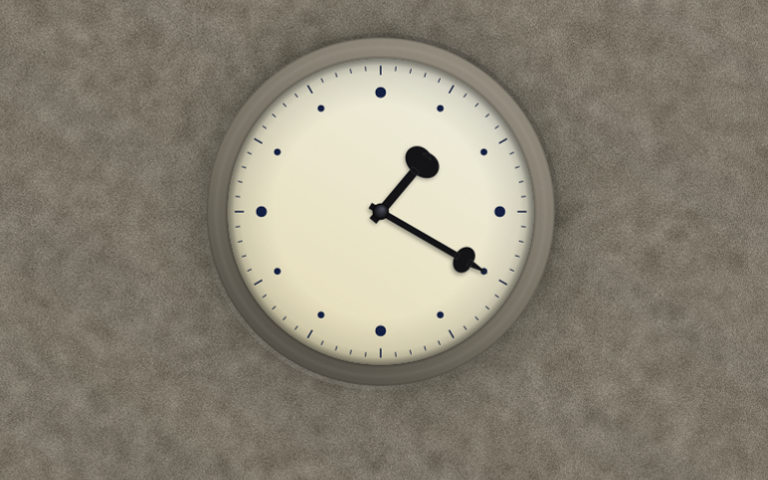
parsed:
1:20
